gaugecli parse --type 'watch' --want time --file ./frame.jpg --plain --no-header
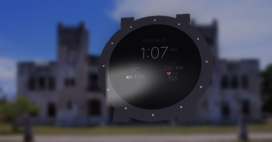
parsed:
1:07
